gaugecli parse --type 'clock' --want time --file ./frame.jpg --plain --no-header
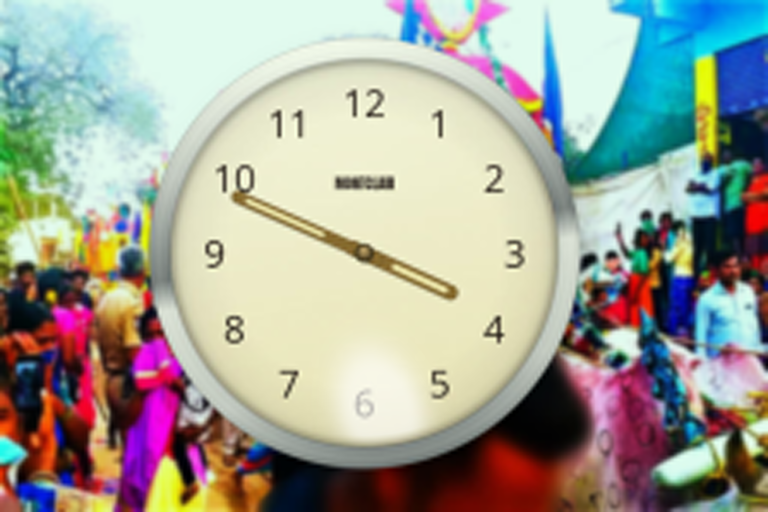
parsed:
3:49
